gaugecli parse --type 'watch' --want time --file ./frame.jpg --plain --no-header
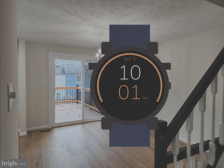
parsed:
10:01
